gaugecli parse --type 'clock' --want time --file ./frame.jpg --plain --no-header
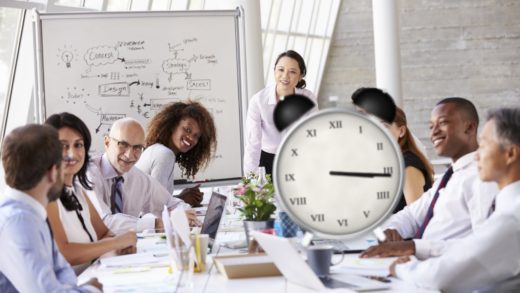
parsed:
3:16
